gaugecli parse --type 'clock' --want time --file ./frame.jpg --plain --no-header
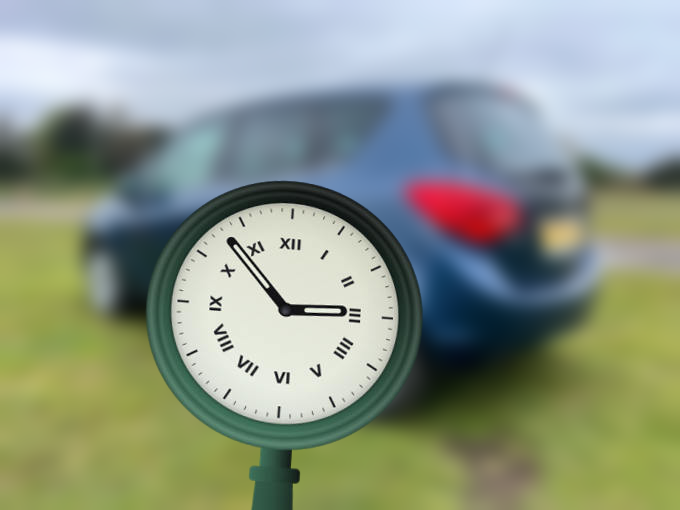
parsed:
2:53
